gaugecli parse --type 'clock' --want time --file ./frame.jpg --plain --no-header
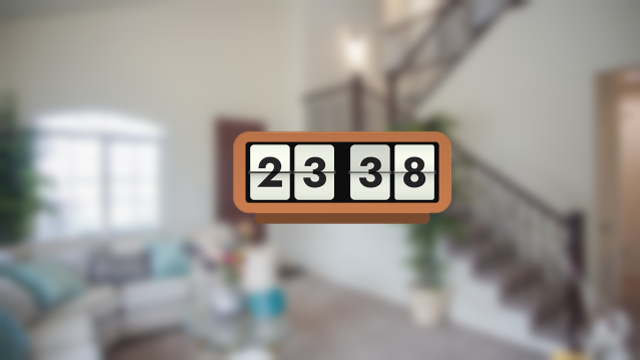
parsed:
23:38
